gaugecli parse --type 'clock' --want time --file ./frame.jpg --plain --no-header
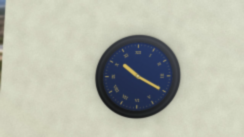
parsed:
10:20
